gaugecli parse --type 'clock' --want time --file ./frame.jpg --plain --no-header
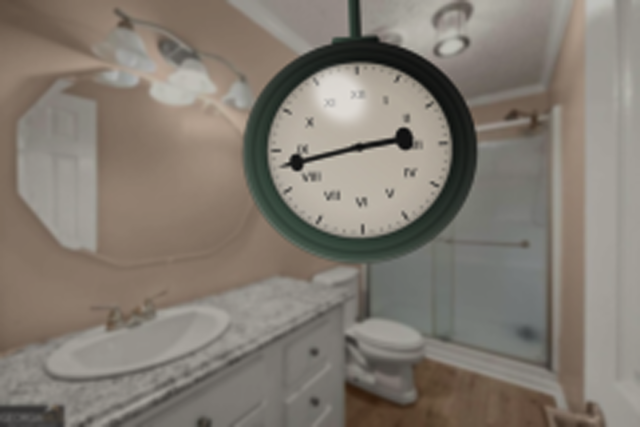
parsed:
2:43
